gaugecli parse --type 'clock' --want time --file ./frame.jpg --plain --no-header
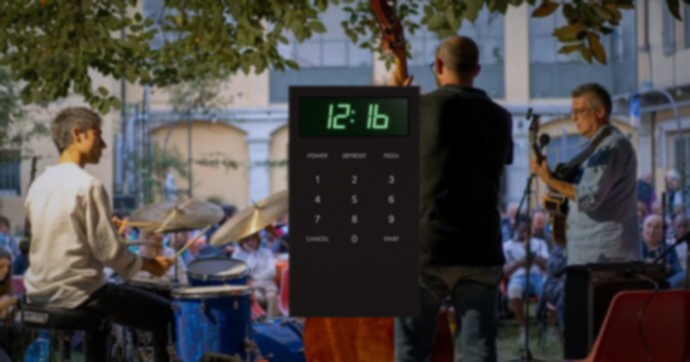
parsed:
12:16
